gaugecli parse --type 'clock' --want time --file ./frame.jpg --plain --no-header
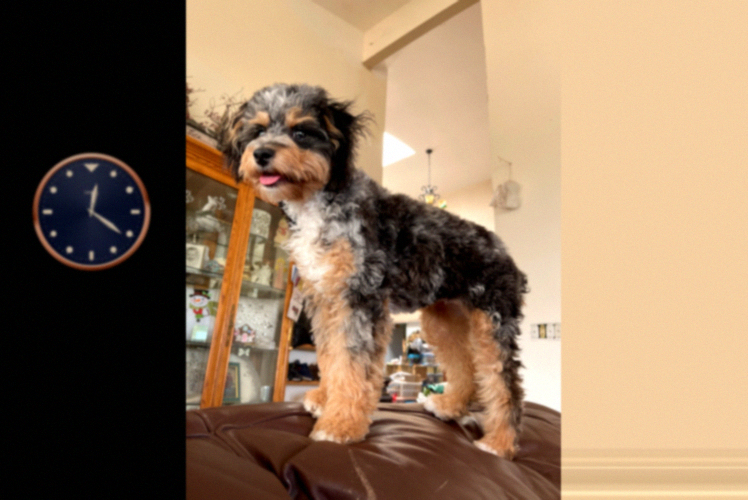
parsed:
12:21
